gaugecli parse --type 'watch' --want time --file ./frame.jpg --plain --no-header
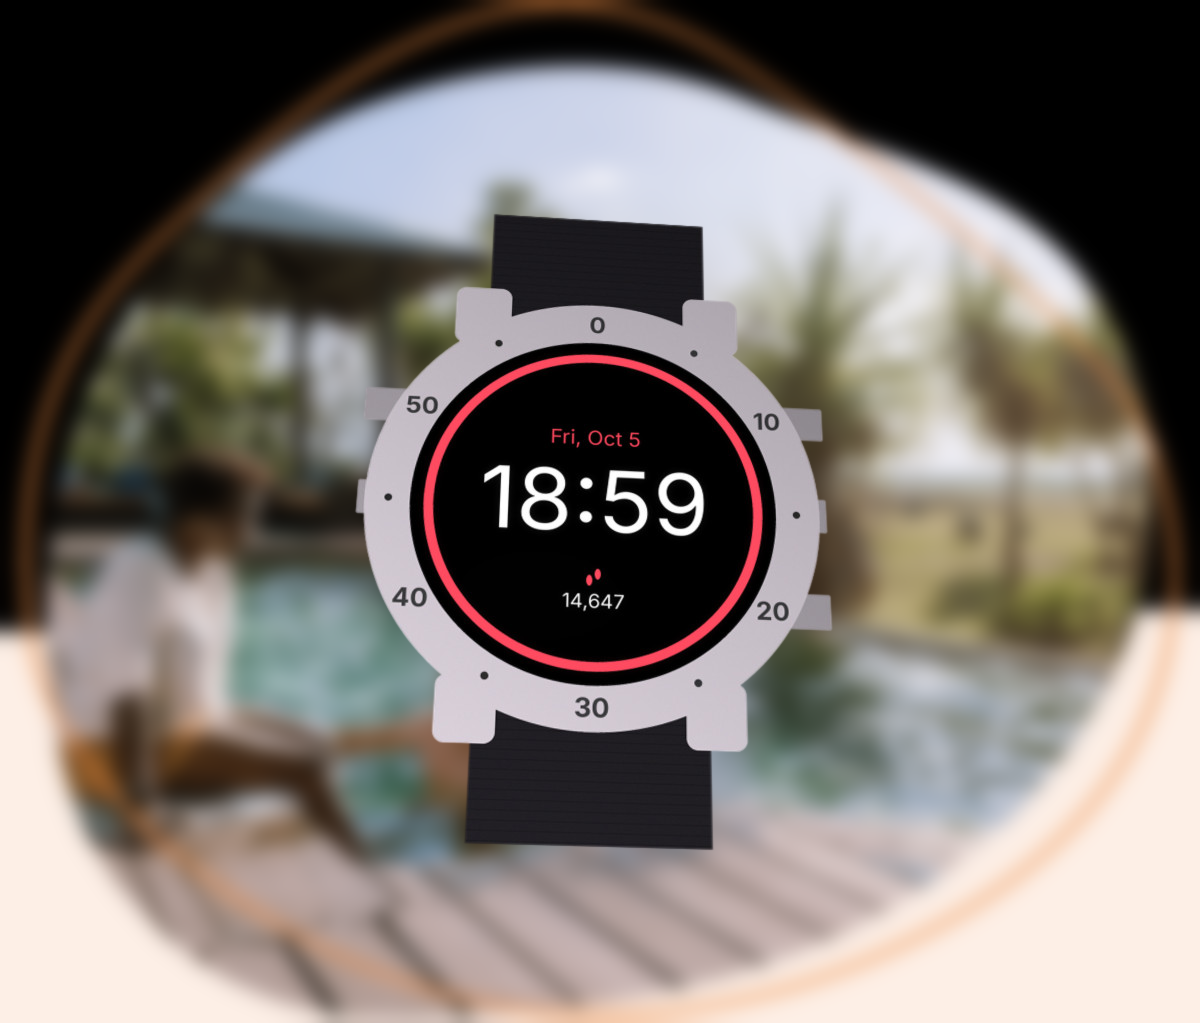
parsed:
18:59
